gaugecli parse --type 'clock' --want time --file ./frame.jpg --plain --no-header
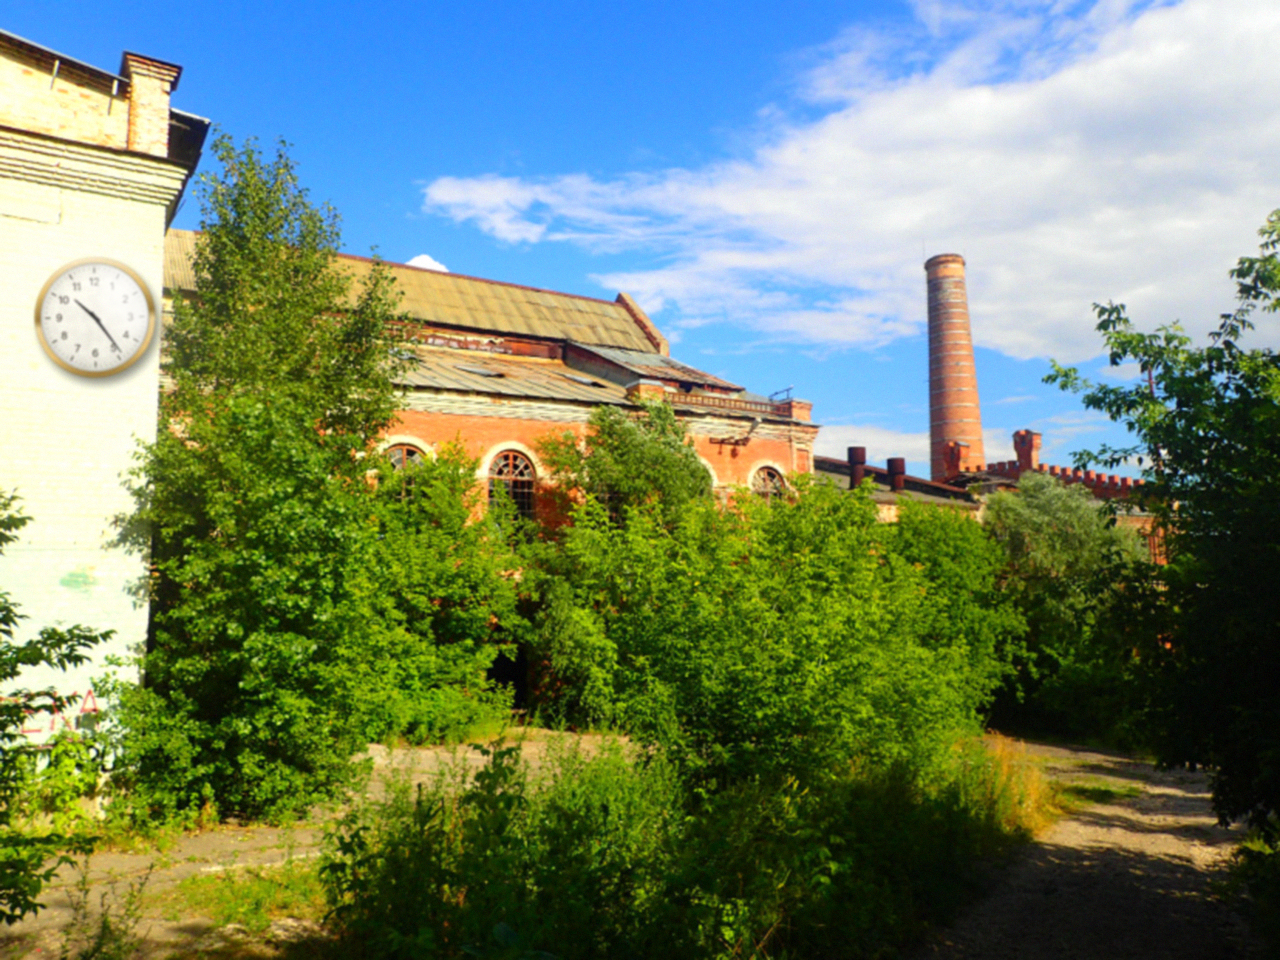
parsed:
10:24
